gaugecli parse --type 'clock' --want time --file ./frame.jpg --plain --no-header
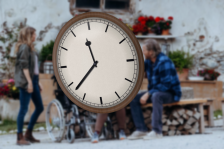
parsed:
11:38
